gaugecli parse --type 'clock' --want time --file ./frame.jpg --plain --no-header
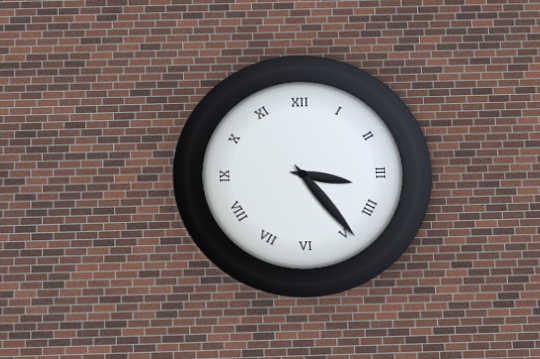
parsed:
3:24
